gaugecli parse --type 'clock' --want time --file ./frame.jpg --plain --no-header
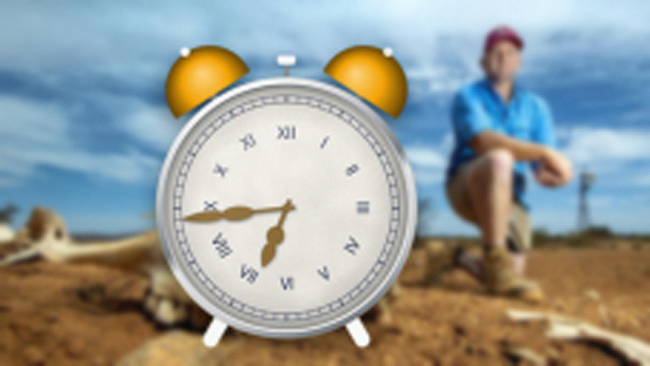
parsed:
6:44
